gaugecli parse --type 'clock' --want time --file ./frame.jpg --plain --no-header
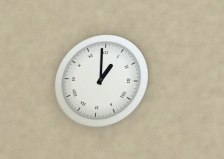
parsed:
12:59
